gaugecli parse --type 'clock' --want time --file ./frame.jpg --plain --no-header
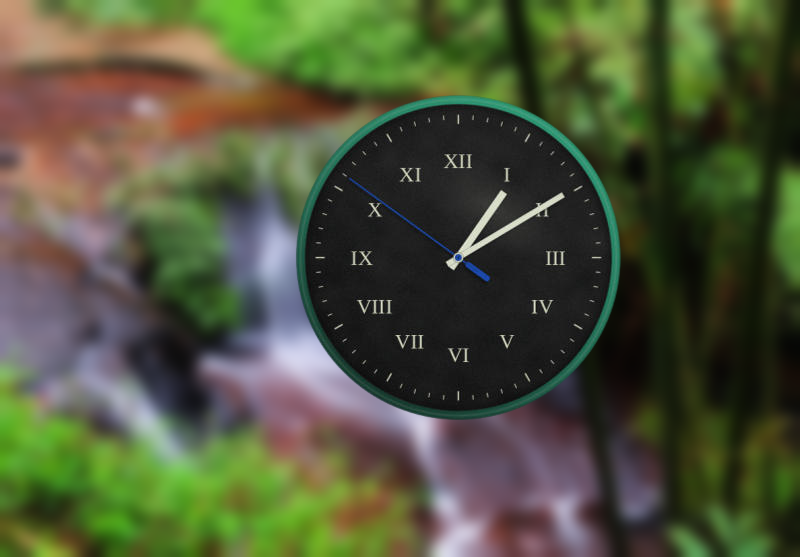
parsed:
1:09:51
